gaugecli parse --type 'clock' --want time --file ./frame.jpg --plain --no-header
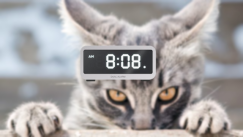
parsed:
8:08
